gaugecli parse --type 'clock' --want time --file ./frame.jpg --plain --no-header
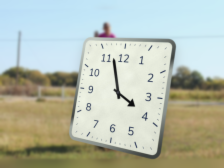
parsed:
3:57
